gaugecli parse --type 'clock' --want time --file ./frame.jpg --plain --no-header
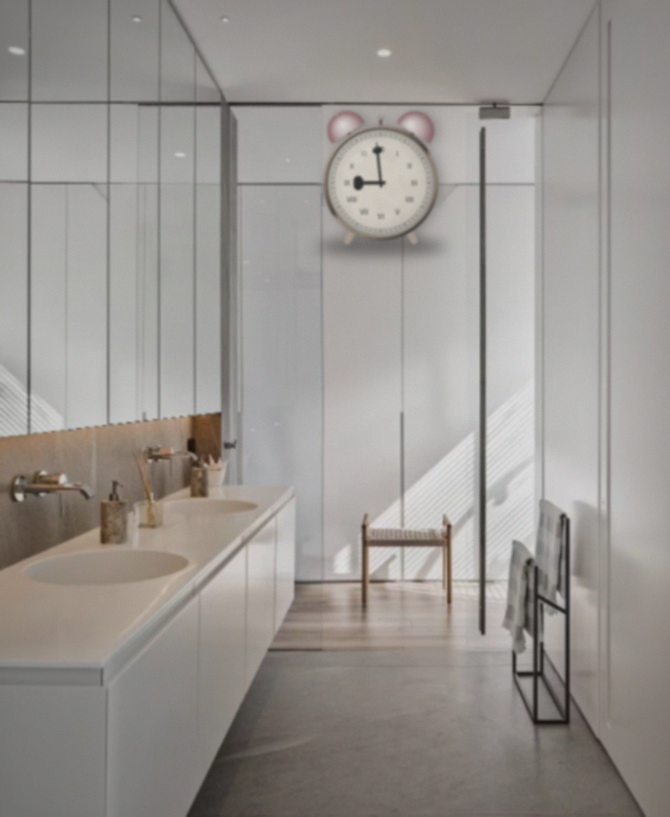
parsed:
8:59
